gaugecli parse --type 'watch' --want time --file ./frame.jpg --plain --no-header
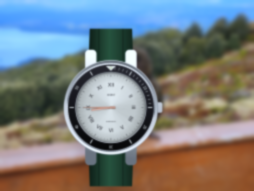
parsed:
8:45
